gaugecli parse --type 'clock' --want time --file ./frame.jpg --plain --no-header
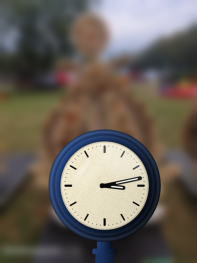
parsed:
3:13
